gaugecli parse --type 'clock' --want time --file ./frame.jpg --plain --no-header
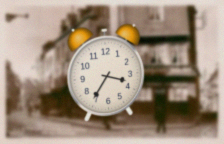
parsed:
3:36
